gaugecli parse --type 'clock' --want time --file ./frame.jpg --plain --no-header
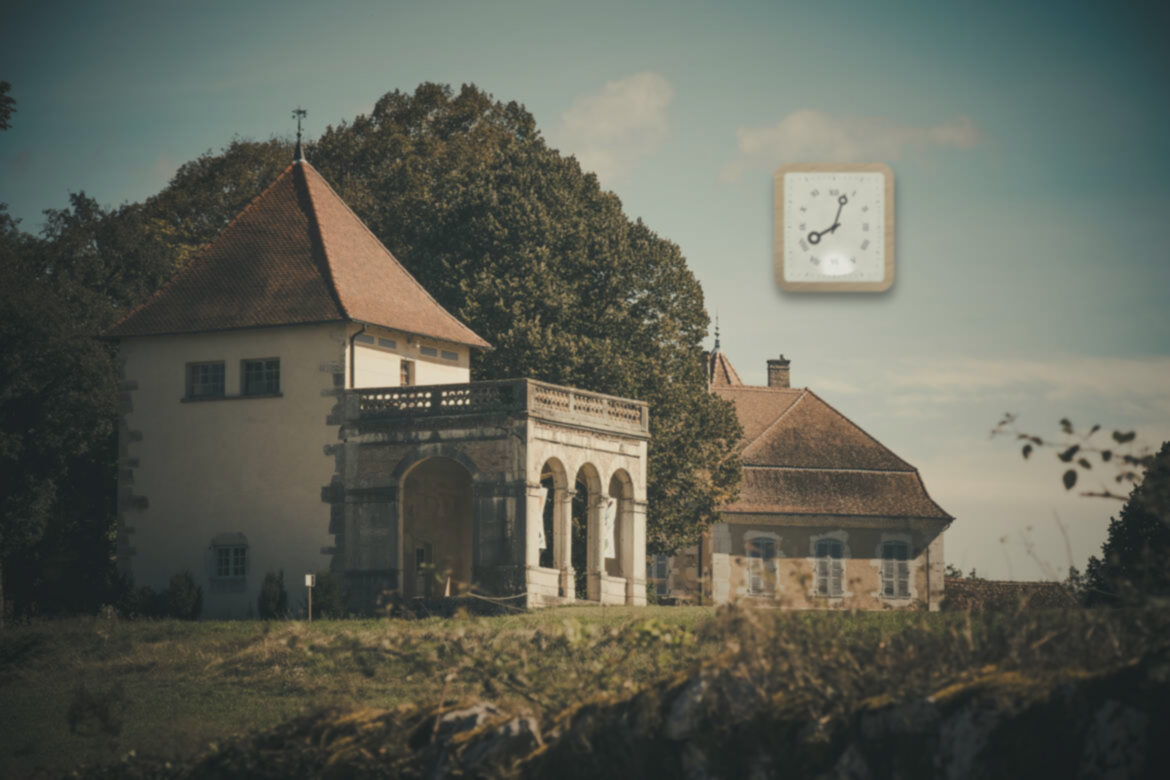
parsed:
8:03
